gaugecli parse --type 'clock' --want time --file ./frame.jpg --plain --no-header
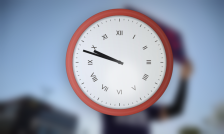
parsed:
9:48
